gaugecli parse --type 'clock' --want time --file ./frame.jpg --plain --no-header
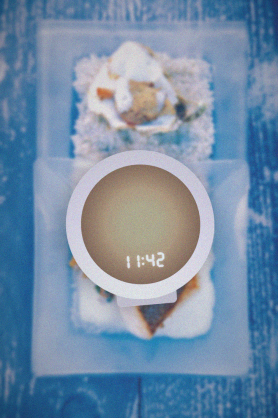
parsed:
11:42
